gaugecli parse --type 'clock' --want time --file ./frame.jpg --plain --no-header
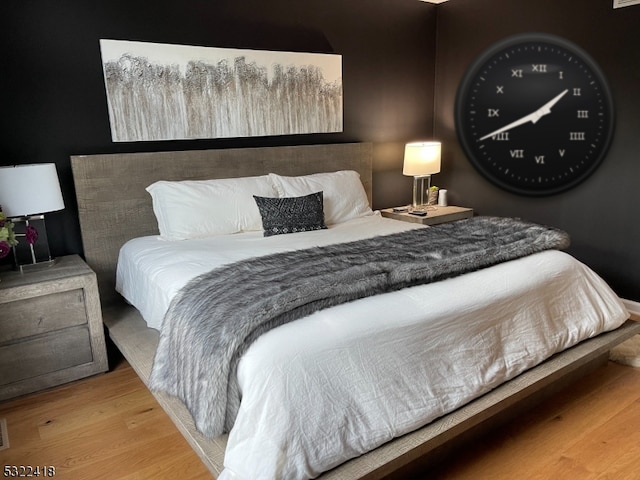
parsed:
1:41
